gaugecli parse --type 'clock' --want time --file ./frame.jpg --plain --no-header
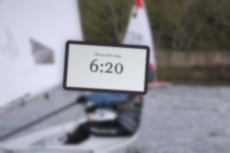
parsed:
6:20
